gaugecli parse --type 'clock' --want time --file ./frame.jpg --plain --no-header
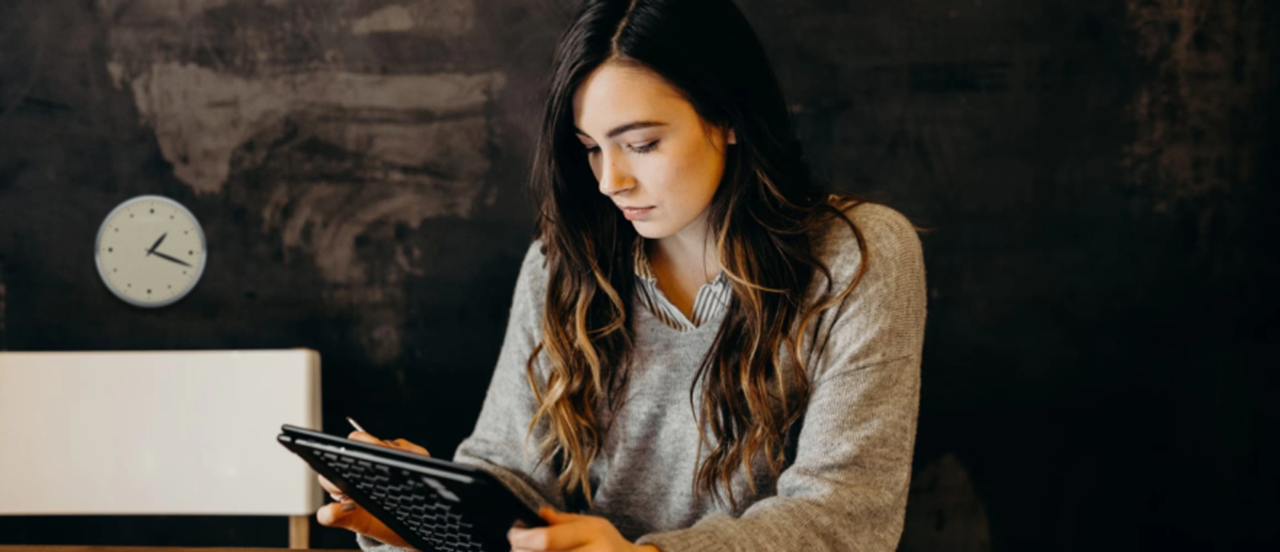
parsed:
1:18
